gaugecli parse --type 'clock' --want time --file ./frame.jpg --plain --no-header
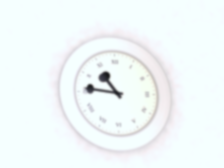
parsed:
10:46
